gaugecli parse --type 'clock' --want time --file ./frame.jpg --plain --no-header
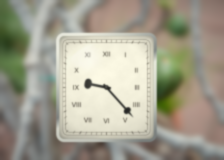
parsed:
9:23
